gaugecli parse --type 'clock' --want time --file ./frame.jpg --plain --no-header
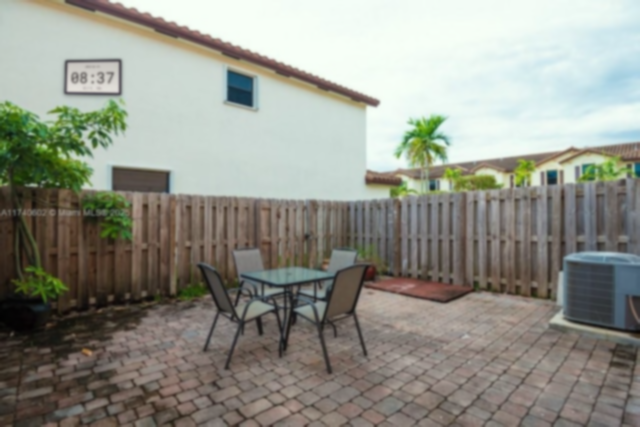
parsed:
8:37
